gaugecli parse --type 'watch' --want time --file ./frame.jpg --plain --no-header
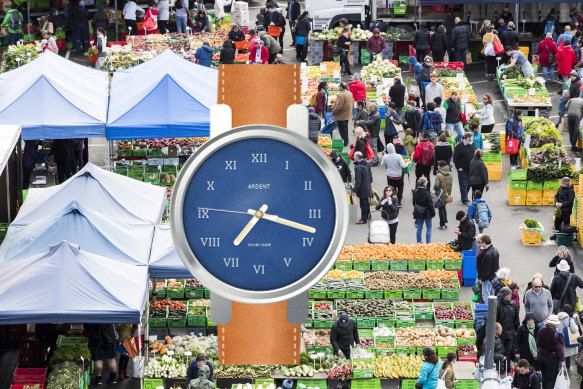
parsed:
7:17:46
